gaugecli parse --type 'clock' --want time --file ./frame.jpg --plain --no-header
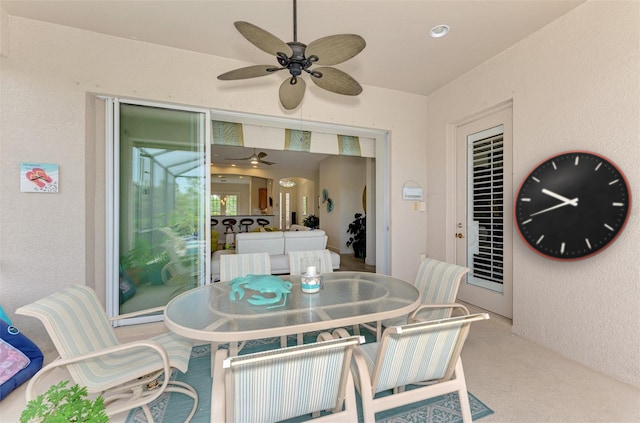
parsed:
9:41
